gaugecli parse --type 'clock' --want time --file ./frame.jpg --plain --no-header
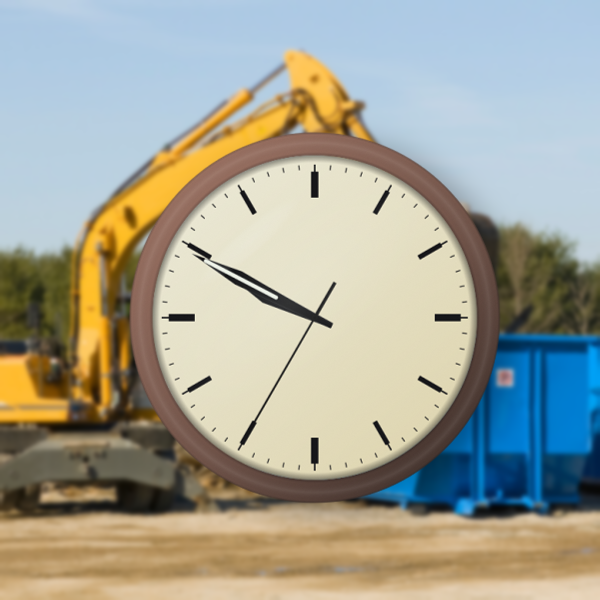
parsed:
9:49:35
